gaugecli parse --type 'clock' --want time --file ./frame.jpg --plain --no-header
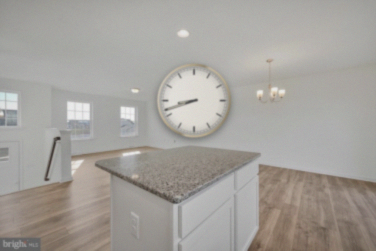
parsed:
8:42
